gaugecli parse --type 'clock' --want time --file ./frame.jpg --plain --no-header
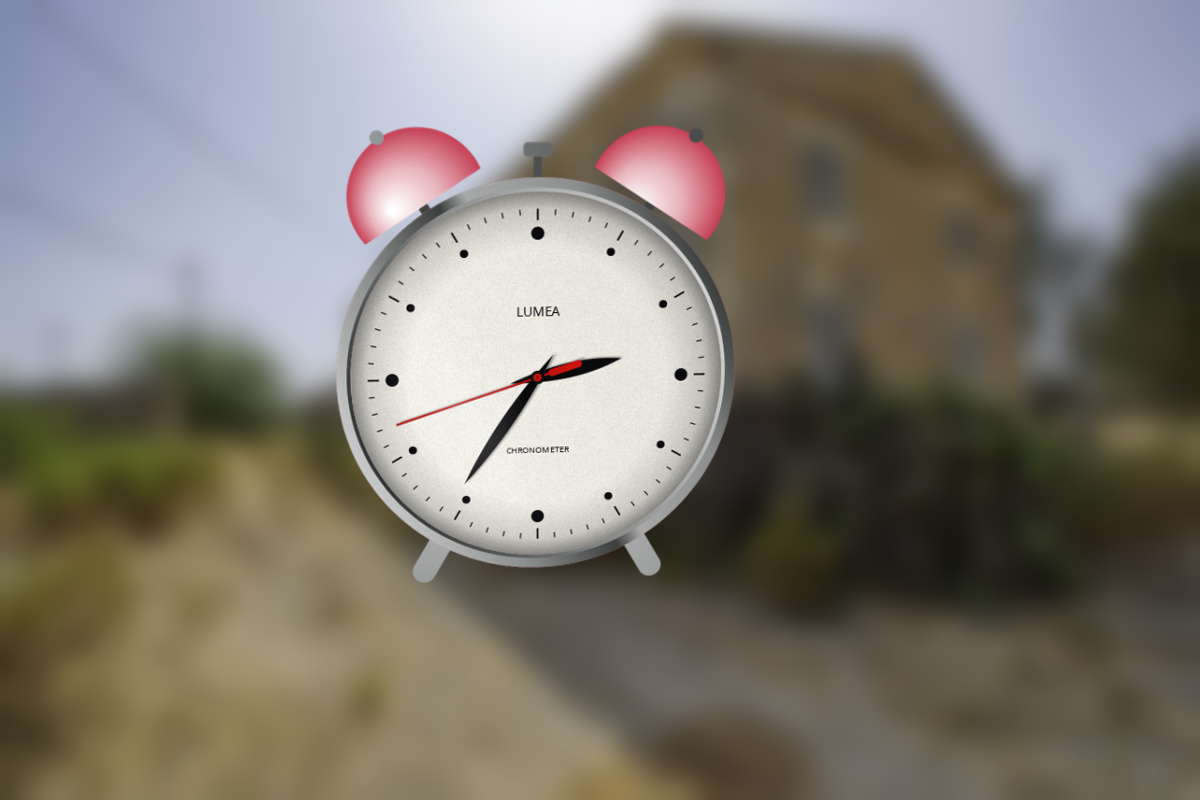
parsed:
2:35:42
